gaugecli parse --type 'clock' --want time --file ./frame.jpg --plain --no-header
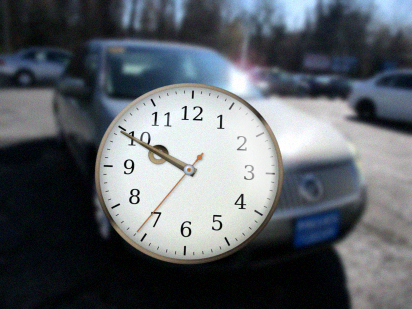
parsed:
9:49:36
